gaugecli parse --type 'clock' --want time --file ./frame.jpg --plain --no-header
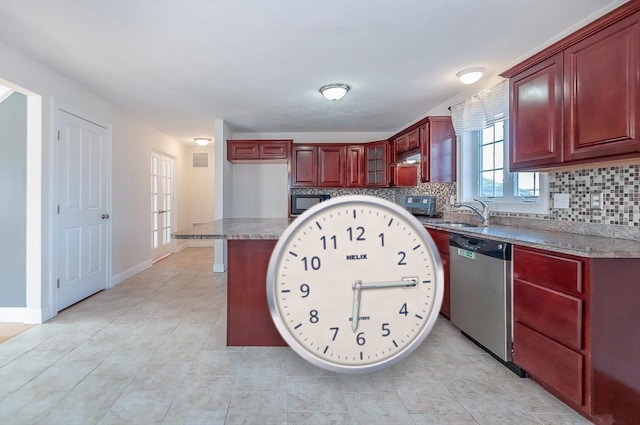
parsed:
6:15
